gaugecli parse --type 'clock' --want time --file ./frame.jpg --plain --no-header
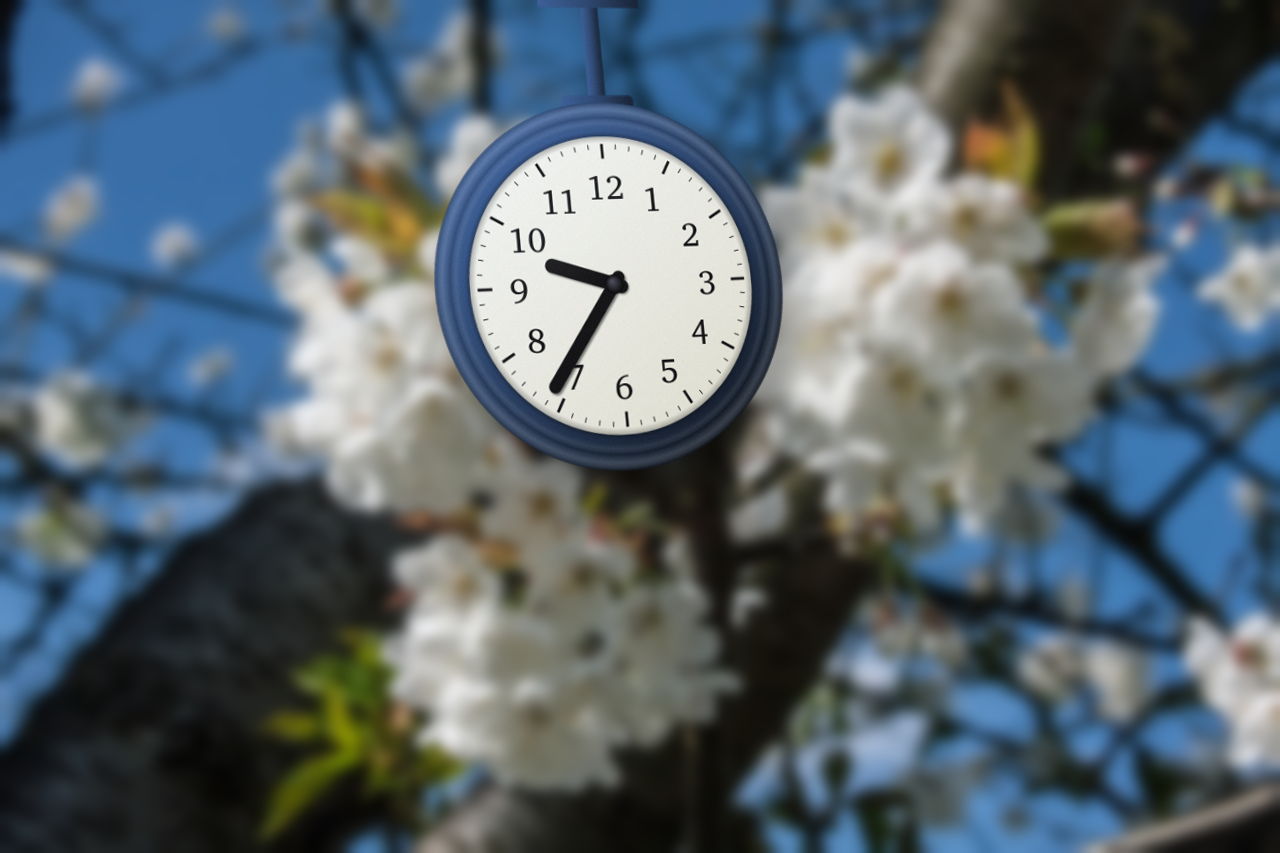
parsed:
9:36
